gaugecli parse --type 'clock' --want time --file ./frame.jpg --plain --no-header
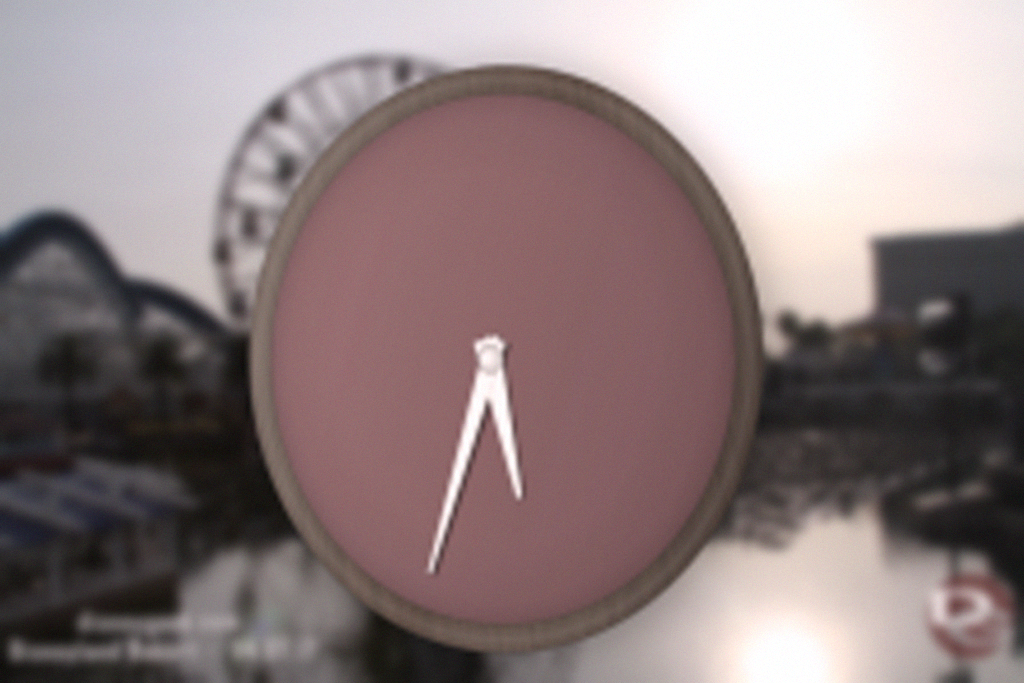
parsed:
5:33
